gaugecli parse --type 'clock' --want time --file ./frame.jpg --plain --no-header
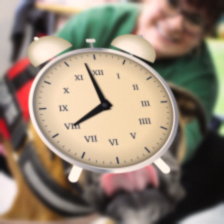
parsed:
7:58
